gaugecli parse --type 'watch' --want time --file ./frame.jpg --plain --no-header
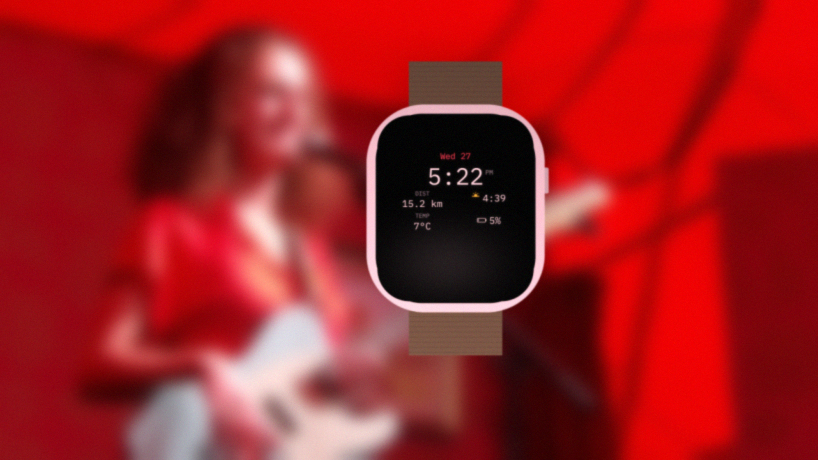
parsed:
5:22
